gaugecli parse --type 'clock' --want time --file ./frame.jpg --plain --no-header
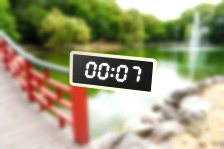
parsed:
0:07
